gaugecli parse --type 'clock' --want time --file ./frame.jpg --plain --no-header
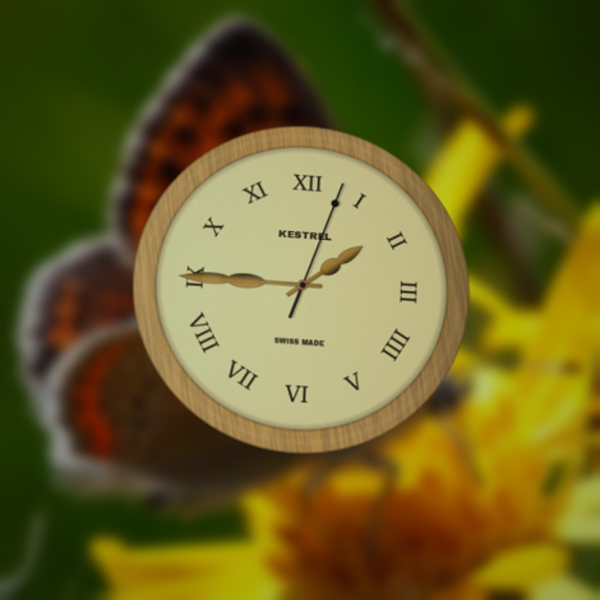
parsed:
1:45:03
